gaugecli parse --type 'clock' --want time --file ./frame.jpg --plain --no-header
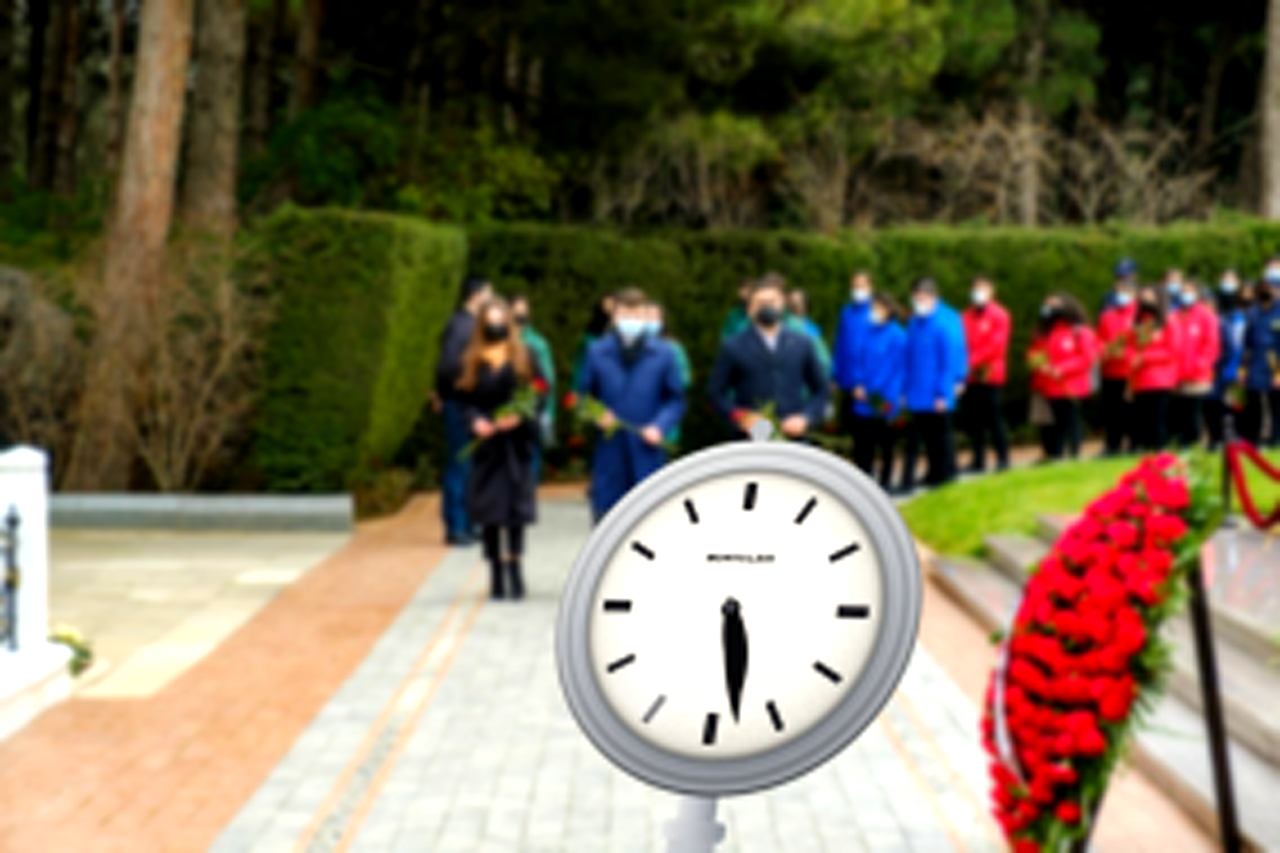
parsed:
5:28
